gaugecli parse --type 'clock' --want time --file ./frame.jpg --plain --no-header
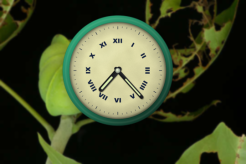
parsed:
7:23
